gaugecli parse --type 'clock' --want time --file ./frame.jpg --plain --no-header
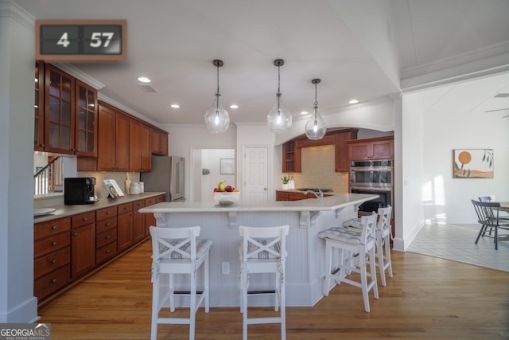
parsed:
4:57
